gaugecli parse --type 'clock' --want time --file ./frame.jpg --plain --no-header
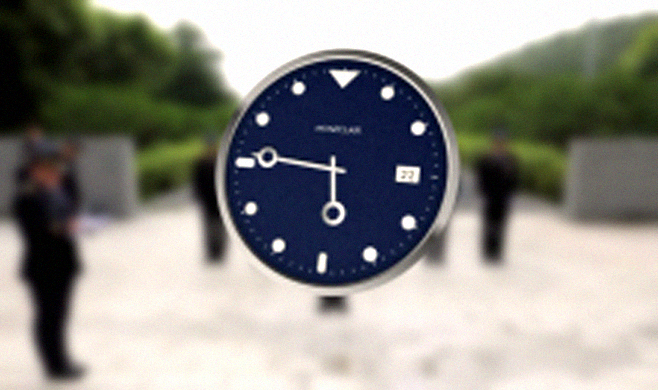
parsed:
5:46
